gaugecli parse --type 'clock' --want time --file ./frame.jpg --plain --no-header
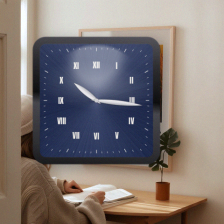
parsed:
10:16
